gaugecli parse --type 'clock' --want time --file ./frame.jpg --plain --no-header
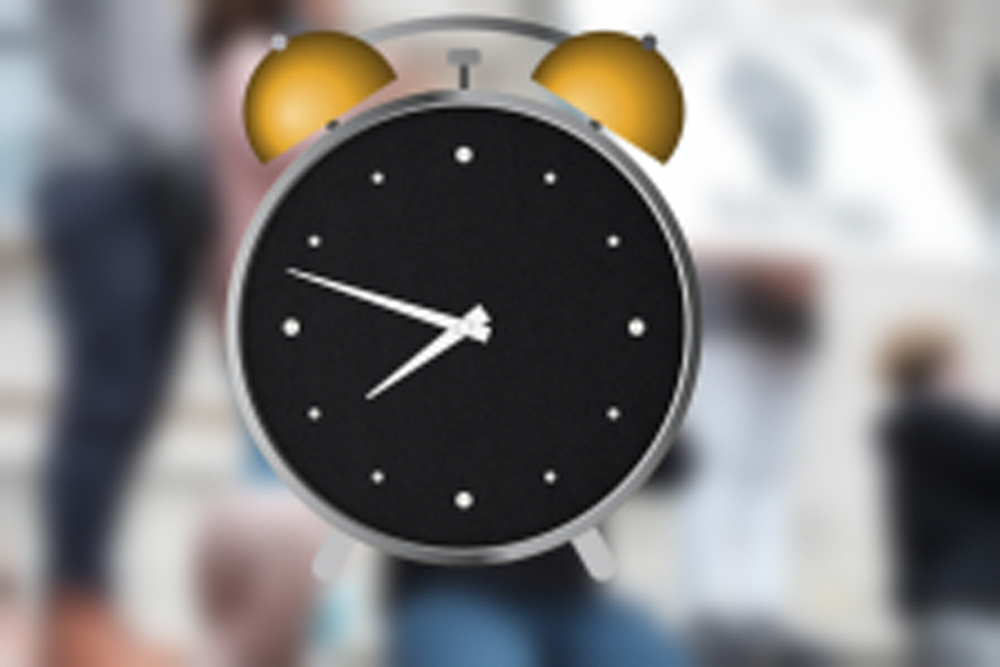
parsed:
7:48
